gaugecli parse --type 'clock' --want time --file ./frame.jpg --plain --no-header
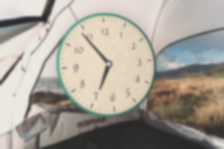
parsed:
6:54
